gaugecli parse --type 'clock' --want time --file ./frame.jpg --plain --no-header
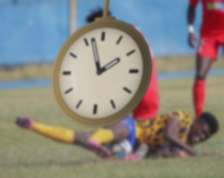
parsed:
1:57
